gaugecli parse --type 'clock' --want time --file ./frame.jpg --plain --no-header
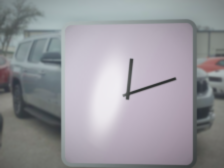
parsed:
12:12
